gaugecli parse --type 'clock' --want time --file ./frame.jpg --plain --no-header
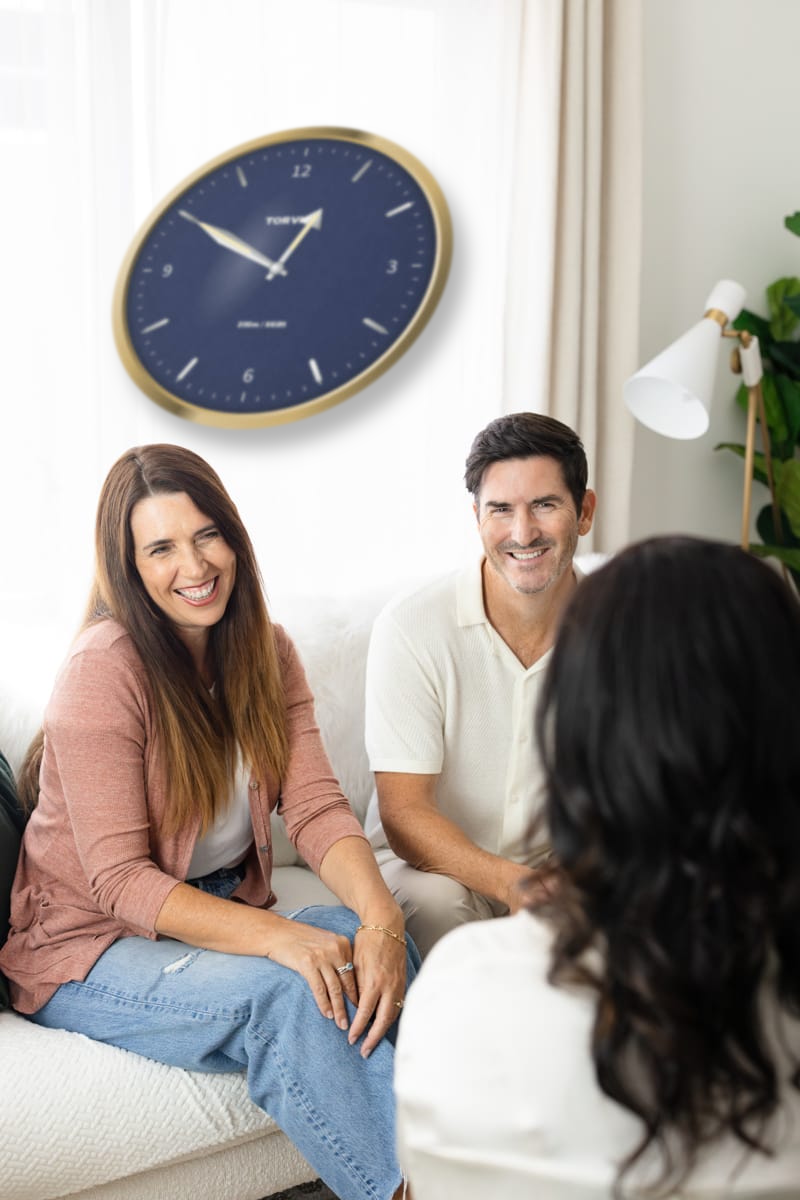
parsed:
12:50
